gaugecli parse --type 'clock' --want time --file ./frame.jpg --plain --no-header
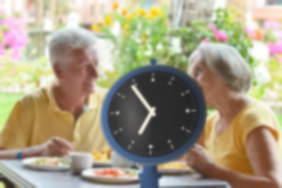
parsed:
6:54
